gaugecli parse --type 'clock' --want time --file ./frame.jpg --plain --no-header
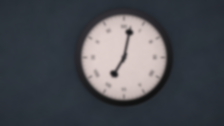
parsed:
7:02
